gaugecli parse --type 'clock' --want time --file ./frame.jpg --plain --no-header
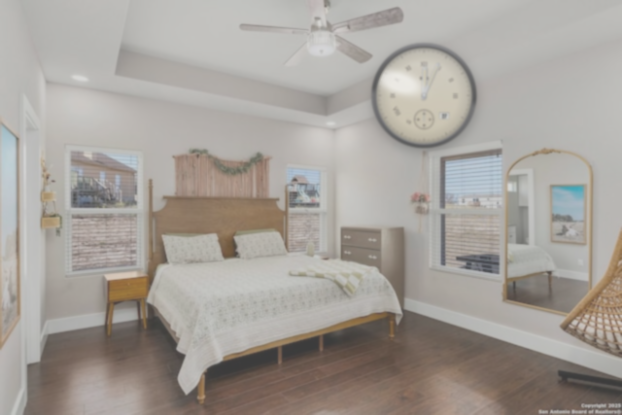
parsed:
12:04
